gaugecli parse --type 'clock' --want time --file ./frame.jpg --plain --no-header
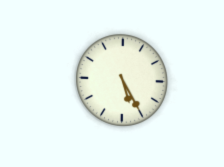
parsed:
5:25
